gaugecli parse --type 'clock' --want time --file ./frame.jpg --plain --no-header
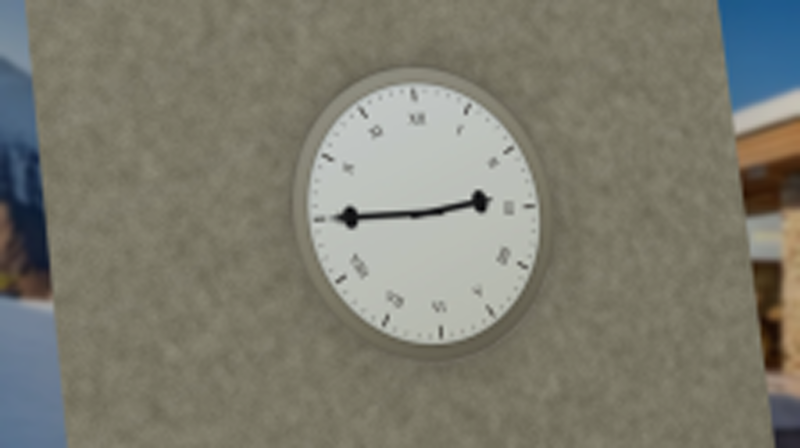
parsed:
2:45
